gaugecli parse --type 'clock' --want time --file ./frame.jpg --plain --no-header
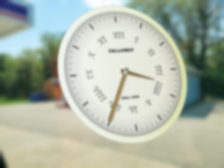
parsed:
3:35
